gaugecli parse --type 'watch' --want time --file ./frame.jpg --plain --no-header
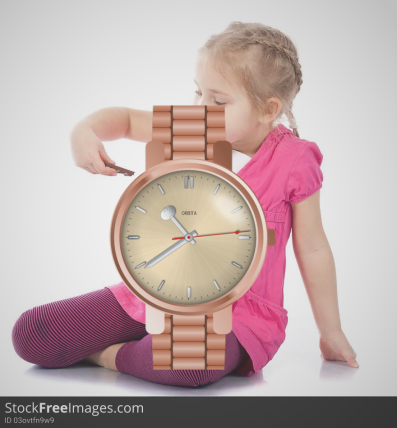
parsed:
10:39:14
